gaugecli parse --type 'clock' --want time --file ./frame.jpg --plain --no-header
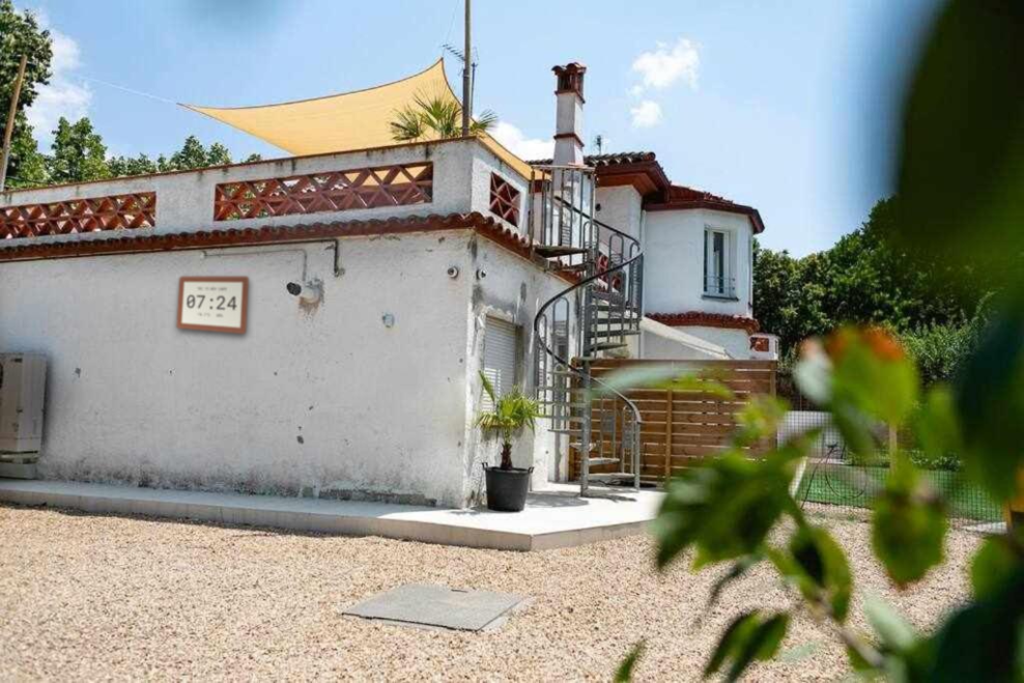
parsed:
7:24
